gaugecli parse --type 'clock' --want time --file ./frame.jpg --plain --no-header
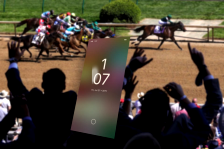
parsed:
1:07
